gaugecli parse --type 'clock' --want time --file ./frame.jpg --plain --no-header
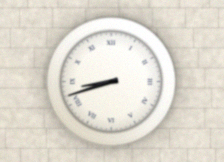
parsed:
8:42
